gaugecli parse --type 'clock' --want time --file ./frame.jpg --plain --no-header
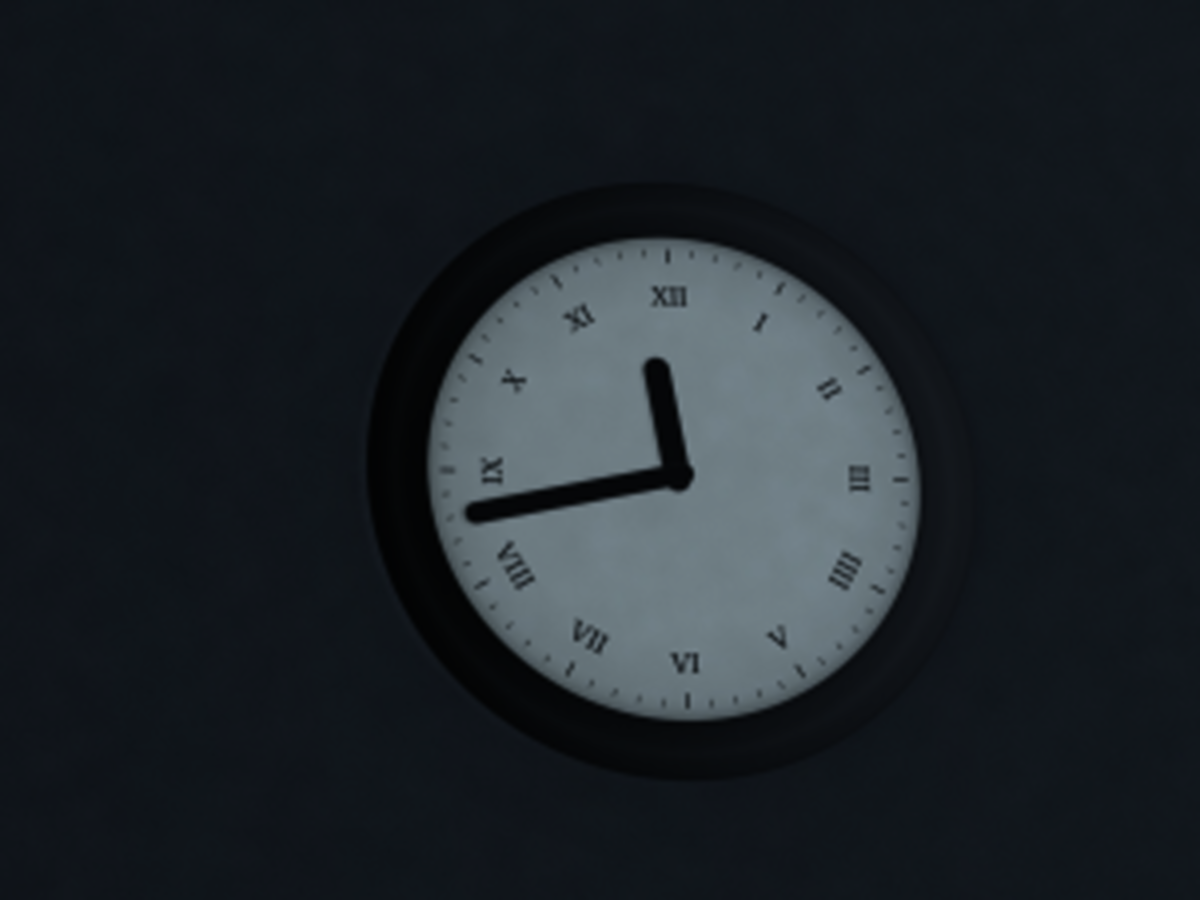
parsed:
11:43
